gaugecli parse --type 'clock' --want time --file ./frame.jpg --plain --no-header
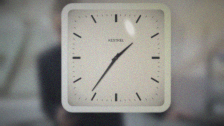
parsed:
1:36
